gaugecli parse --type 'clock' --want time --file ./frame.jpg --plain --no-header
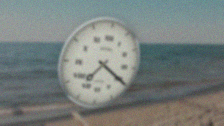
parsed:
7:20
